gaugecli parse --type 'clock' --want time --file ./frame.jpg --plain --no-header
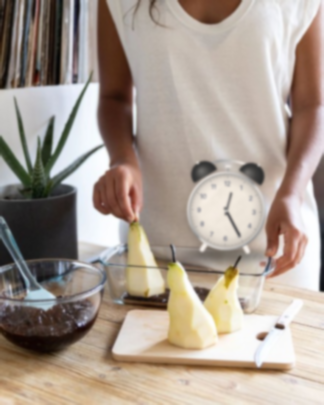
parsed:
12:25
